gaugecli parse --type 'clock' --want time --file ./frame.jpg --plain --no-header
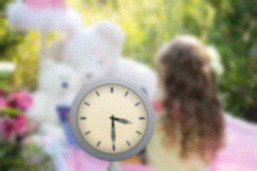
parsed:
3:30
